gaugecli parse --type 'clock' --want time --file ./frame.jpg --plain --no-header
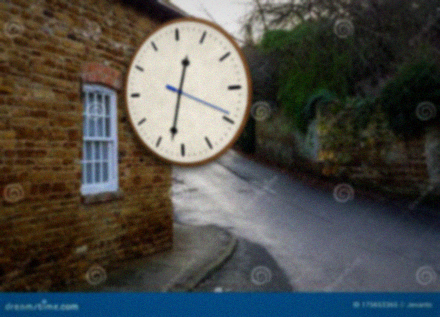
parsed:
12:32:19
